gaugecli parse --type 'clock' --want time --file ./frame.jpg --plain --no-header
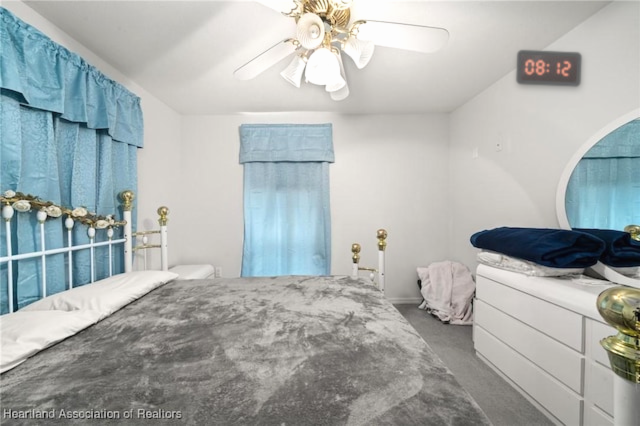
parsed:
8:12
